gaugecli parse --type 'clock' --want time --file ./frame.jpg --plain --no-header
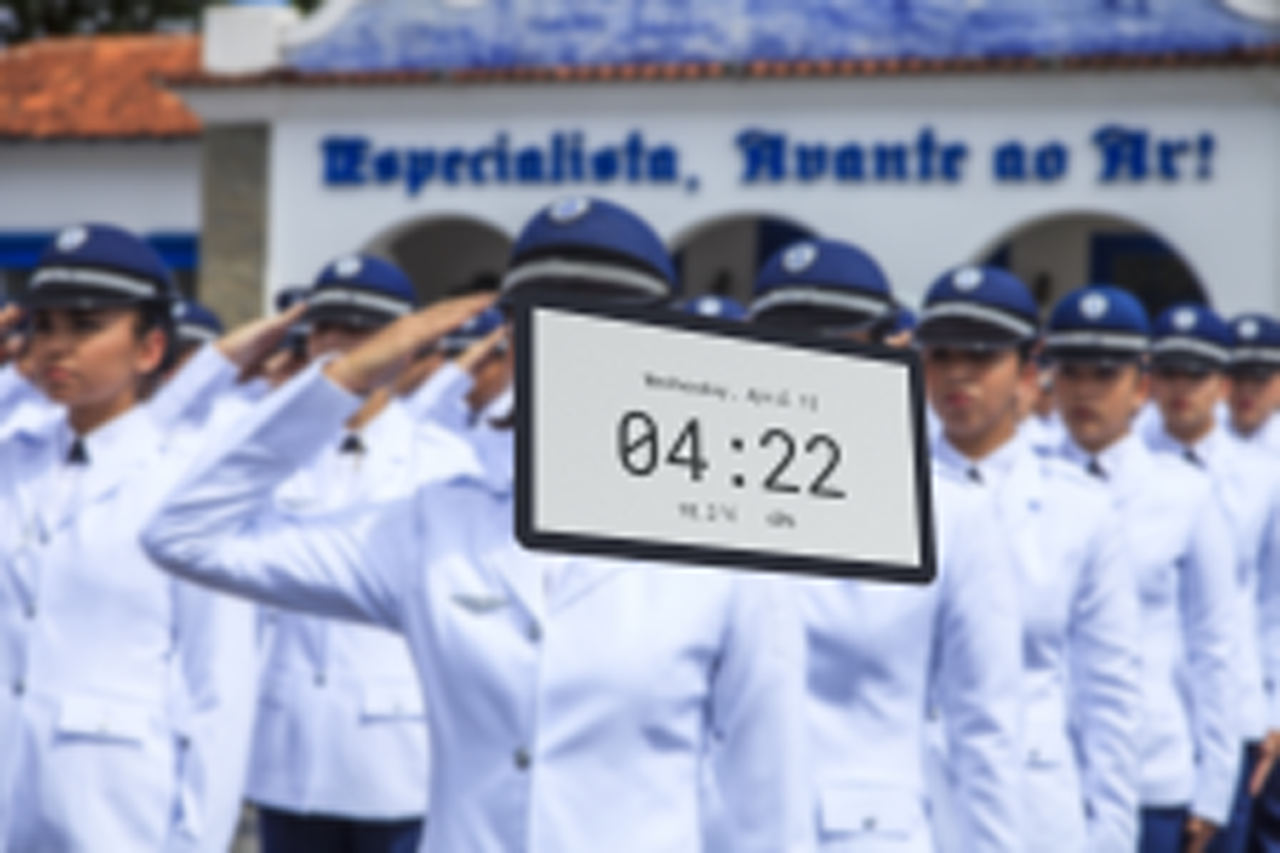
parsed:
4:22
